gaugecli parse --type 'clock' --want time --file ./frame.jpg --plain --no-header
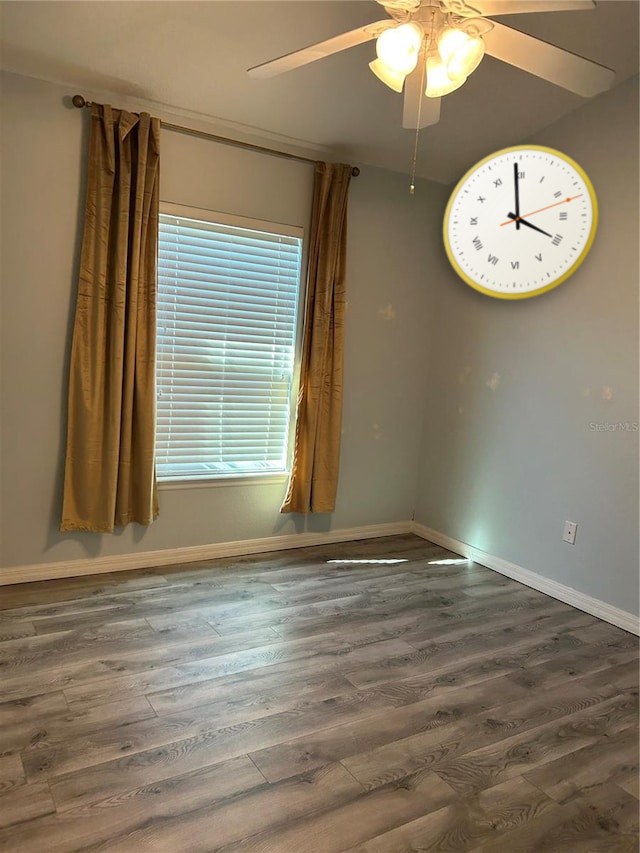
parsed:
3:59:12
